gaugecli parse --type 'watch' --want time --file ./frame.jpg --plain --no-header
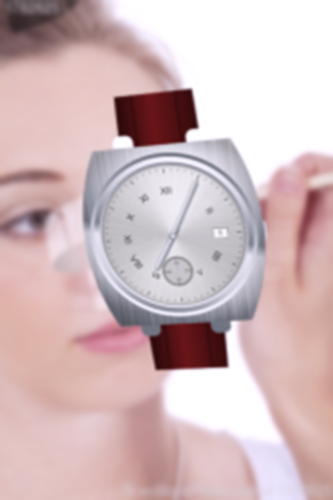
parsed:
7:05
